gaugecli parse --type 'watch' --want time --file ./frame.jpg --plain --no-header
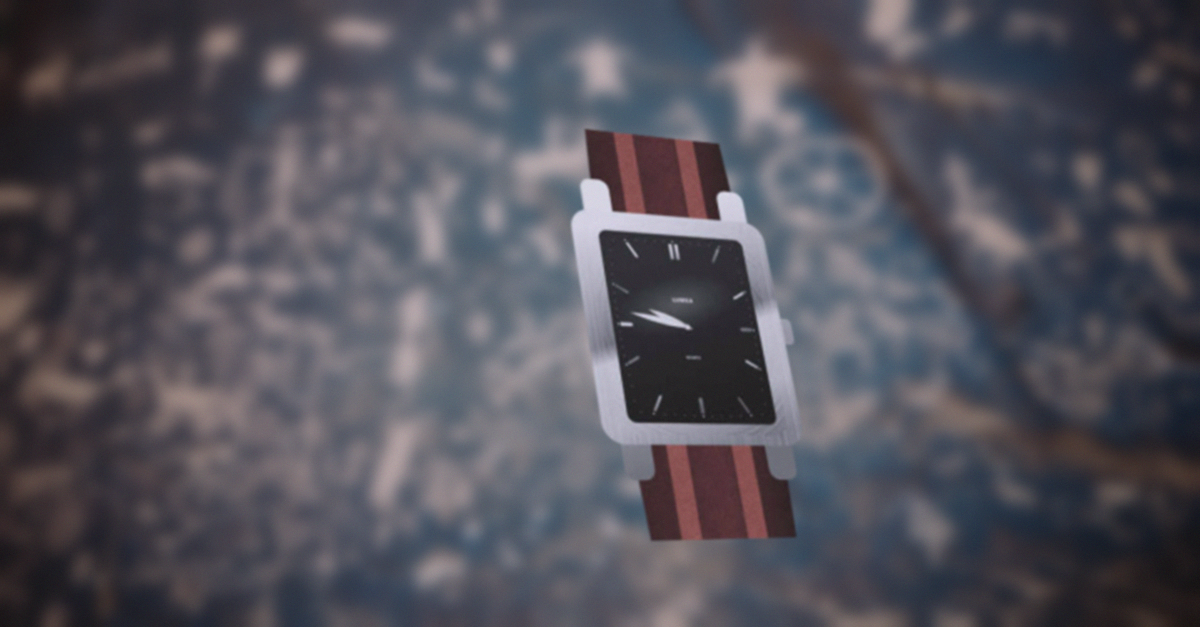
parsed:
9:47
